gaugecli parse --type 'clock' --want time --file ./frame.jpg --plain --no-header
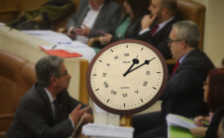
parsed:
1:10
